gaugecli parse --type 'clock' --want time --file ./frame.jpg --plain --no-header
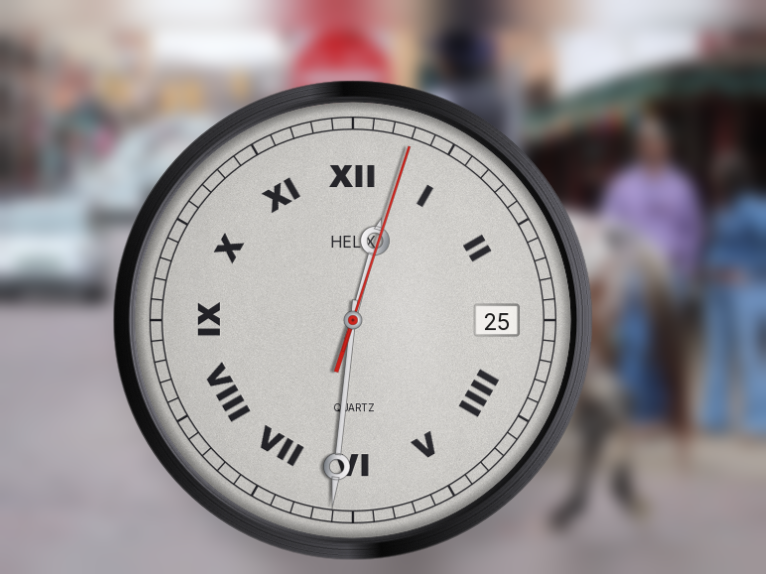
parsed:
12:31:03
